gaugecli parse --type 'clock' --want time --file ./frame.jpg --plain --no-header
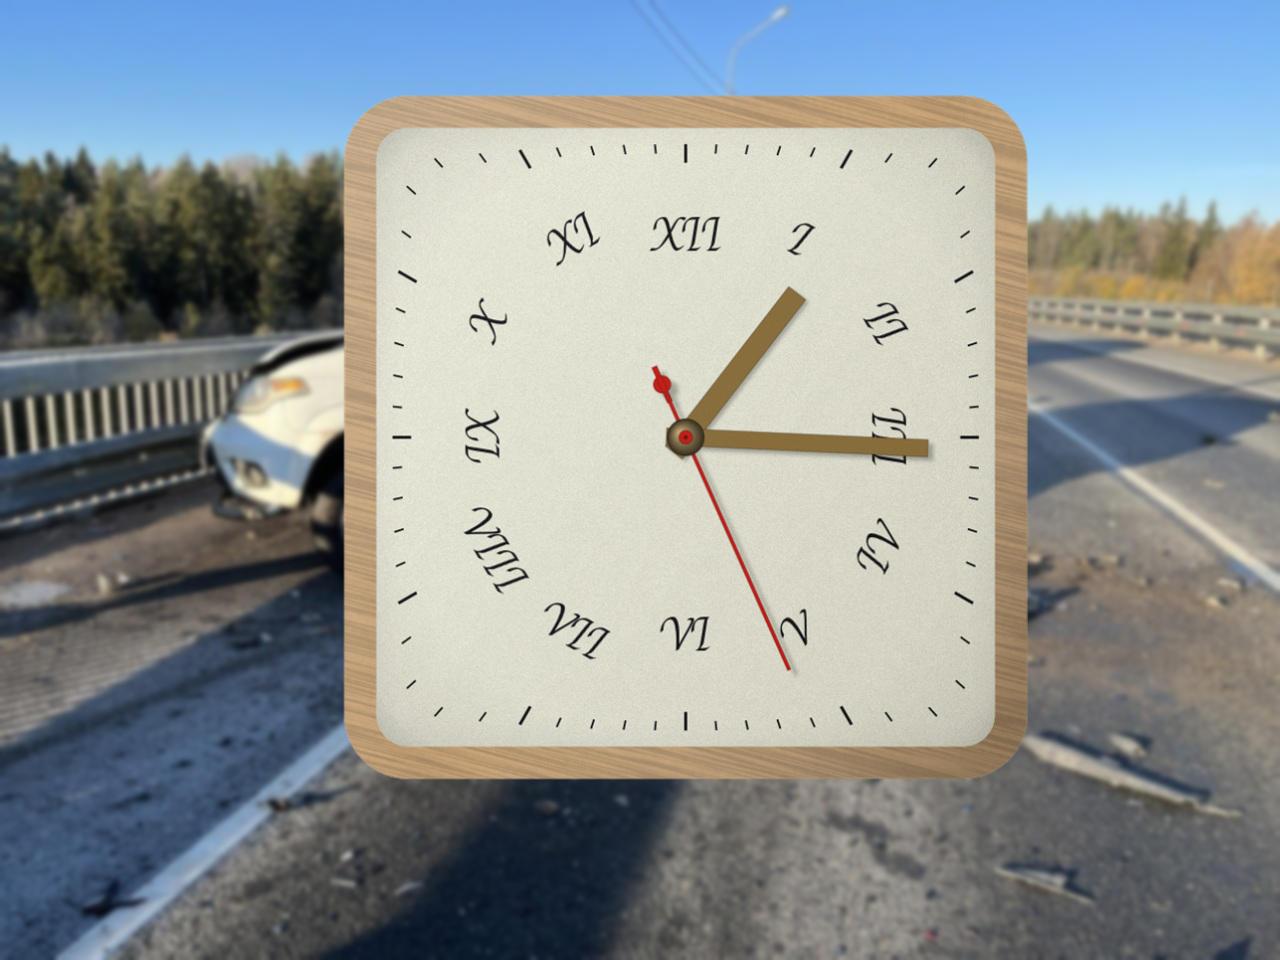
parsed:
1:15:26
